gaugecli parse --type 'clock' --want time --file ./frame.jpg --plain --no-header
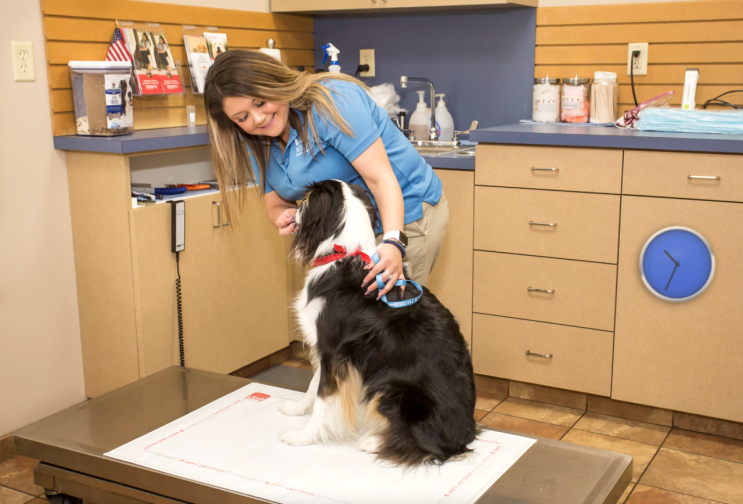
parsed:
10:34
